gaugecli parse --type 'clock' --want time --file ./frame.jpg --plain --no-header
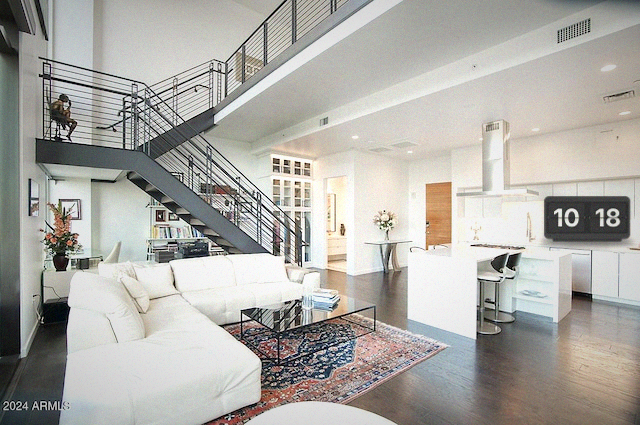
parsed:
10:18
